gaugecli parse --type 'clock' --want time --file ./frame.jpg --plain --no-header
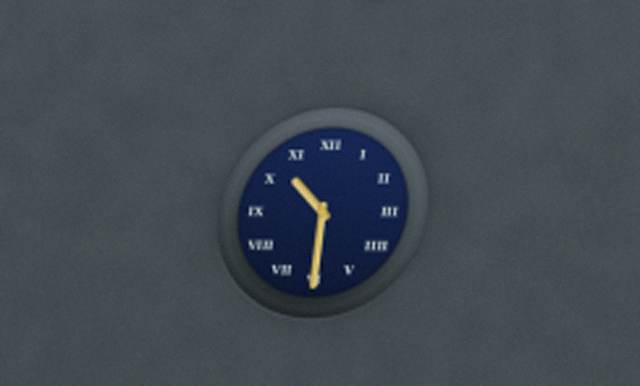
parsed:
10:30
